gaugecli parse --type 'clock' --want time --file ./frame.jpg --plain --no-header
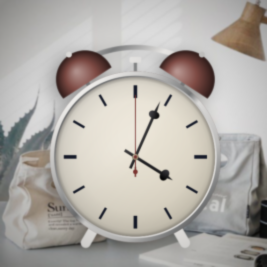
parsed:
4:04:00
